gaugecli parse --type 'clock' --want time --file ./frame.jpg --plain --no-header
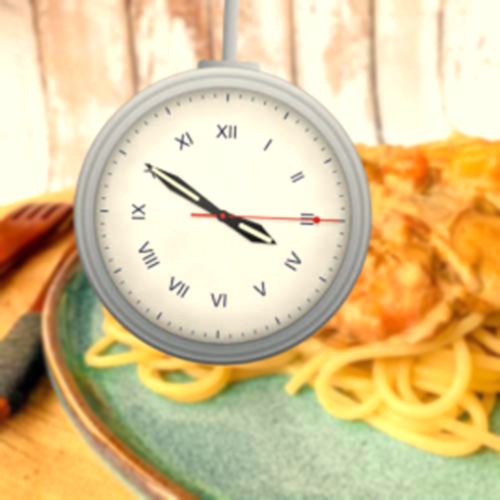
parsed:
3:50:15
